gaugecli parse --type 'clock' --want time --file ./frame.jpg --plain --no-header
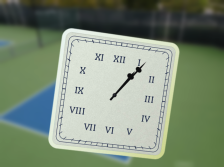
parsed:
1:06
